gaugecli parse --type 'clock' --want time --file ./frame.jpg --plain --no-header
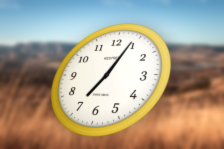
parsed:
7:04
